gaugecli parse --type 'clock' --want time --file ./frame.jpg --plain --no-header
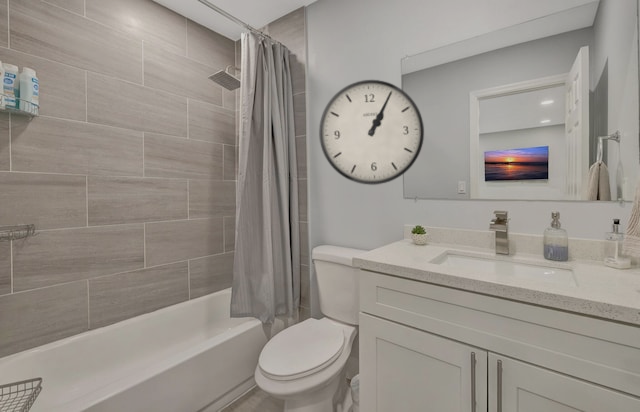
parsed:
1:05
